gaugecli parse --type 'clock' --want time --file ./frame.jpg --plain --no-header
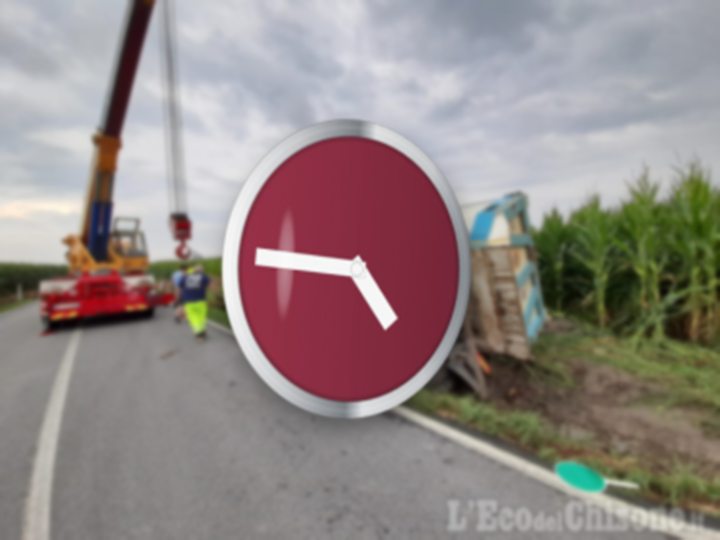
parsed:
4:46
